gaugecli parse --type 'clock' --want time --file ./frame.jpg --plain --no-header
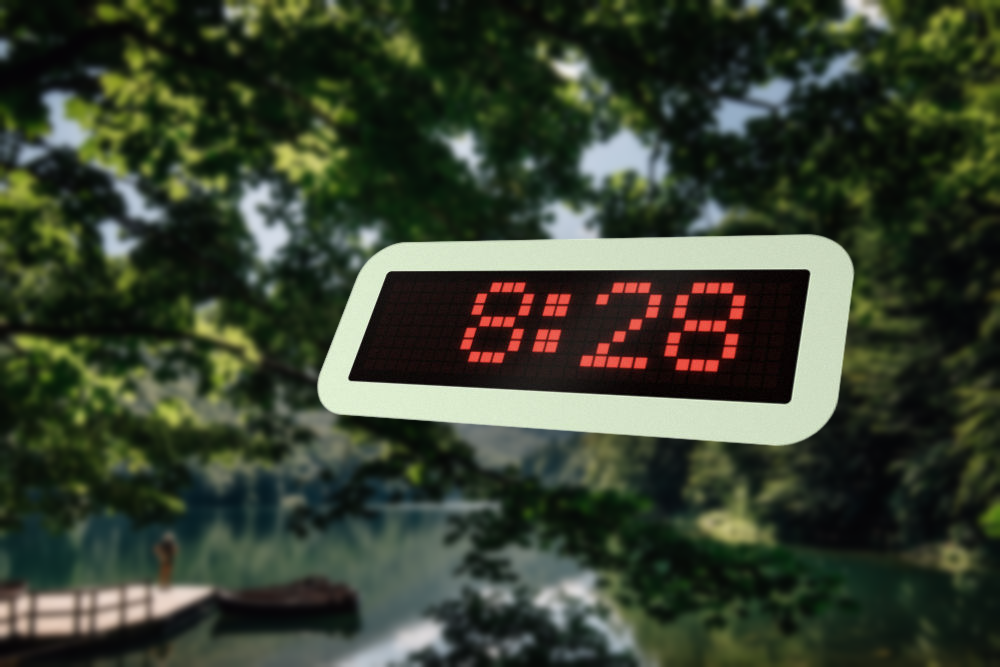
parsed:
8:28
